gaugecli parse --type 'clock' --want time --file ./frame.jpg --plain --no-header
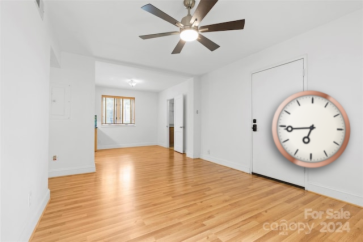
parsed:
6:44
